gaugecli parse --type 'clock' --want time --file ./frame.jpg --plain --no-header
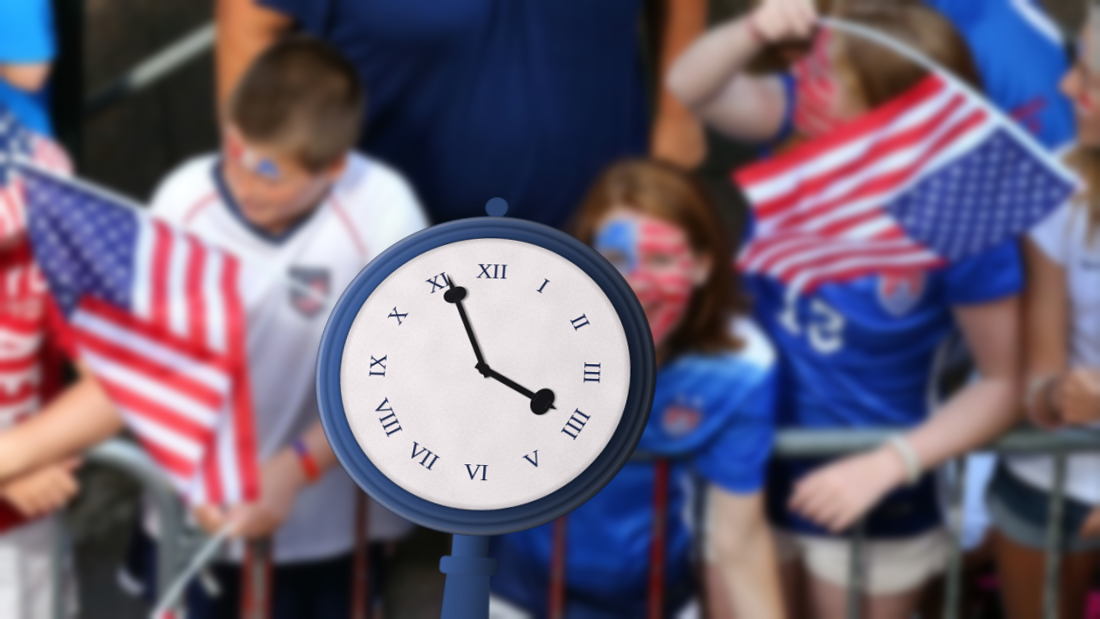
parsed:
3:56
